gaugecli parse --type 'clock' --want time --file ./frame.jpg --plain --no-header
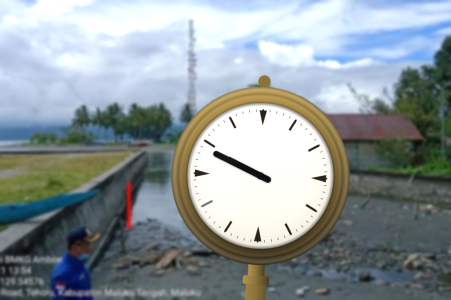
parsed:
9:49
